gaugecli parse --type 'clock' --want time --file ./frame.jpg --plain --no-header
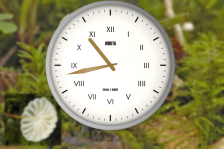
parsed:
10:43
